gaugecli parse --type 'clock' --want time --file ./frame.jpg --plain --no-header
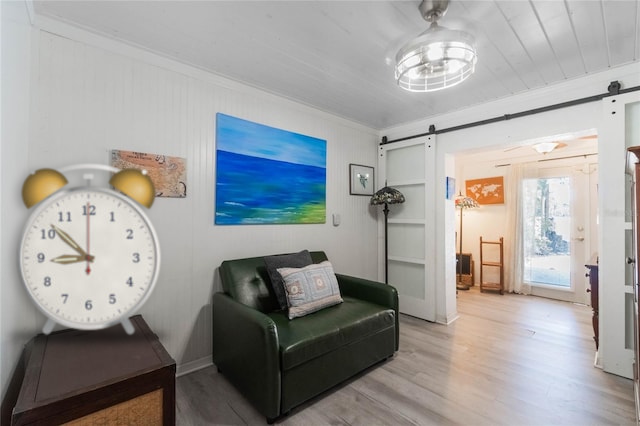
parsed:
8:52:00
